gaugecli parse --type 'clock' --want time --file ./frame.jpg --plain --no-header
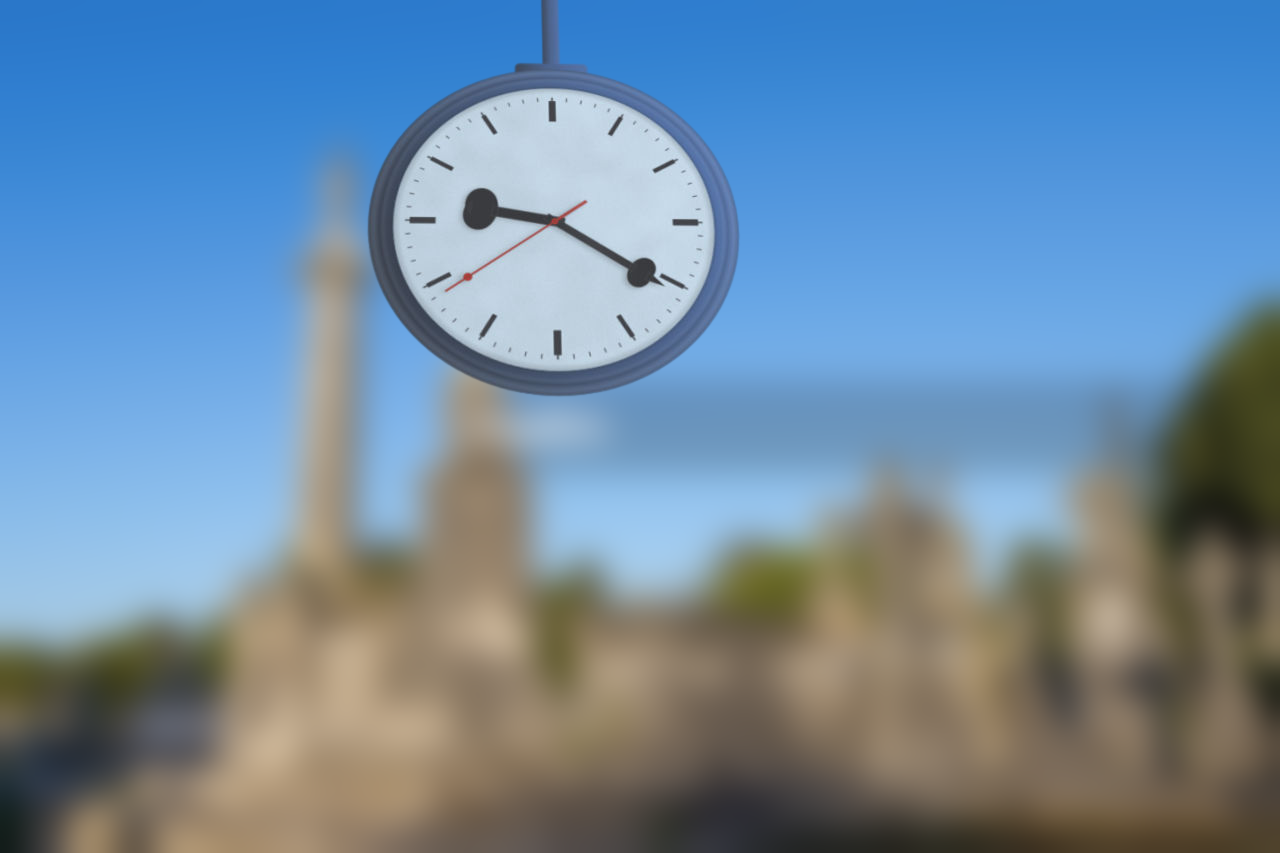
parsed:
9:20:39
